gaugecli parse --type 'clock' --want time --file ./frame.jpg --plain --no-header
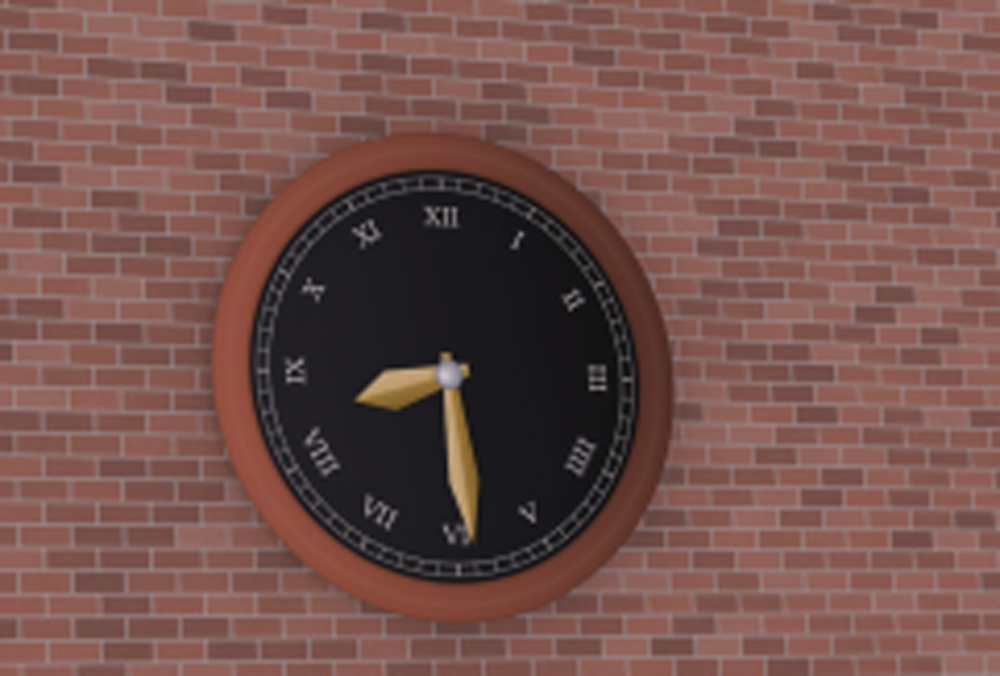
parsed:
8:29
